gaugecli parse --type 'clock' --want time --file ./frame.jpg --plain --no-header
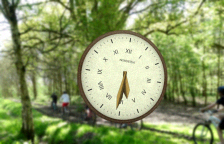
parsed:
5:31
